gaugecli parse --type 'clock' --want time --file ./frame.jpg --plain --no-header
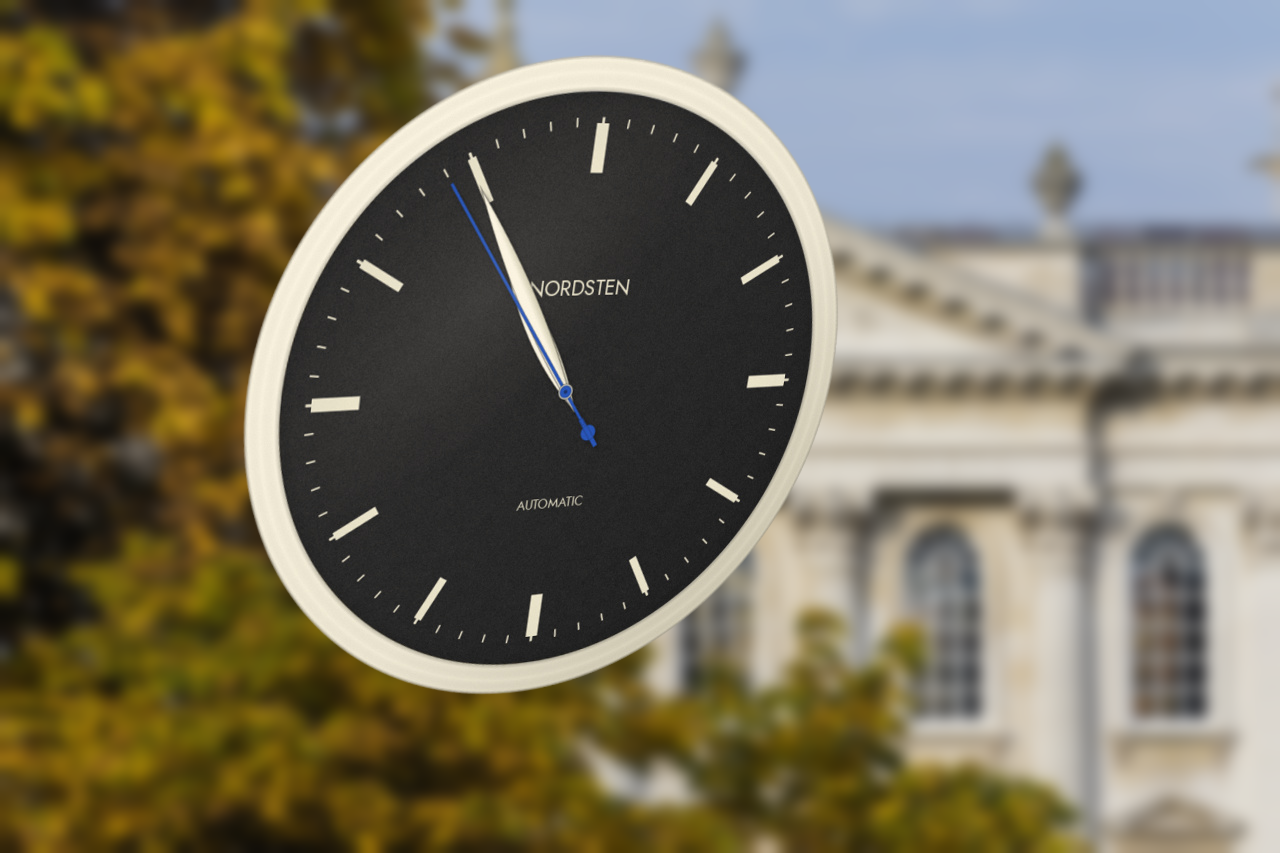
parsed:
10:54:54
